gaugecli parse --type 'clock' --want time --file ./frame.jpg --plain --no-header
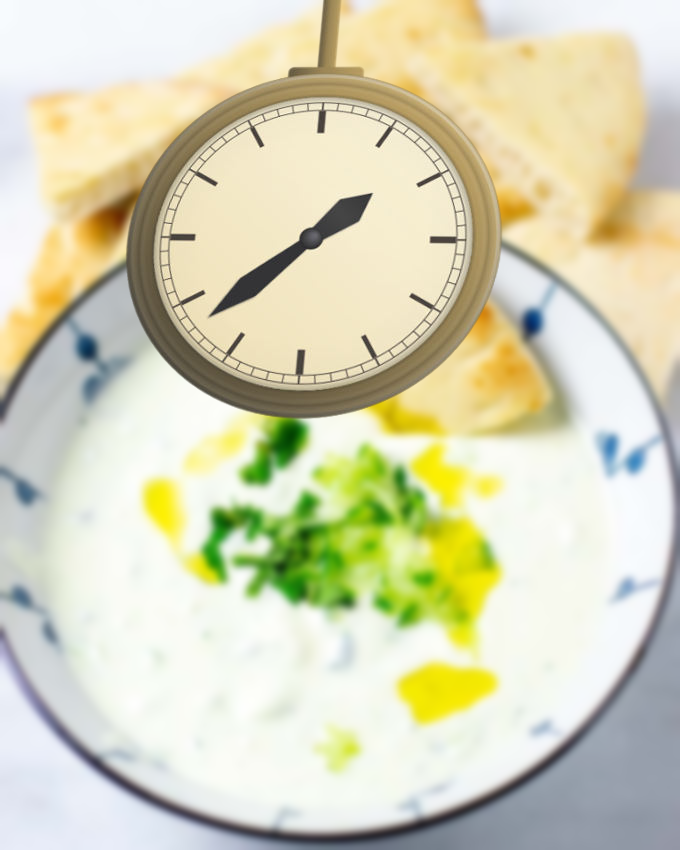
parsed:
1:38
